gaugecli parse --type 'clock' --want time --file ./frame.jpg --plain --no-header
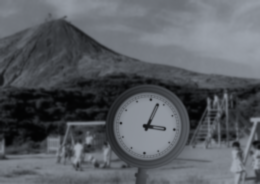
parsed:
3:03
